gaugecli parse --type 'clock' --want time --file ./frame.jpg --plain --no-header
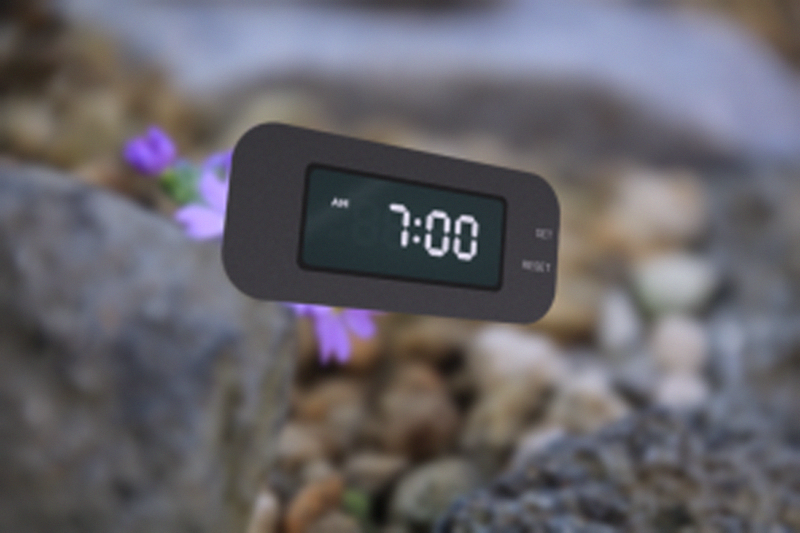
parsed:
7:00
